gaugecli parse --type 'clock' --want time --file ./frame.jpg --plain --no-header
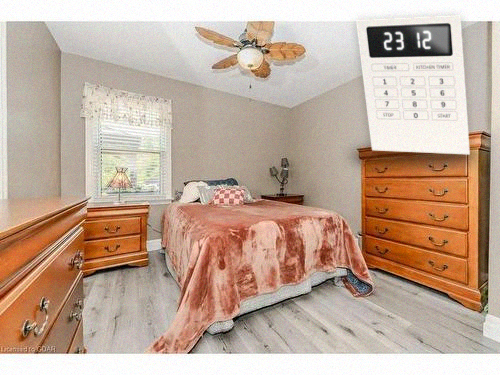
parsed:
23:12
